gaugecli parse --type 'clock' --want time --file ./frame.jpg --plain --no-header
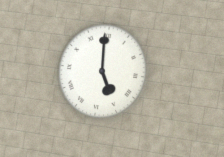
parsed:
4:59
